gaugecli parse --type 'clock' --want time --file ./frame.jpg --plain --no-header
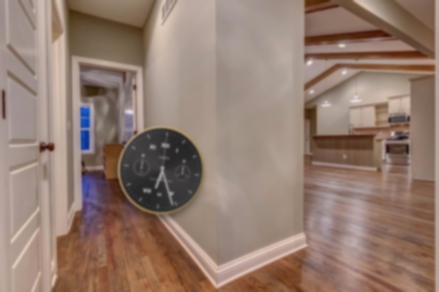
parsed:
6:26
